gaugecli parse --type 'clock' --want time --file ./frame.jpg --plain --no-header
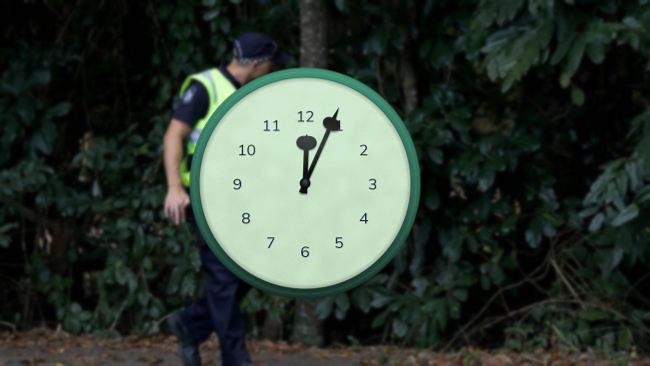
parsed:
12:04
